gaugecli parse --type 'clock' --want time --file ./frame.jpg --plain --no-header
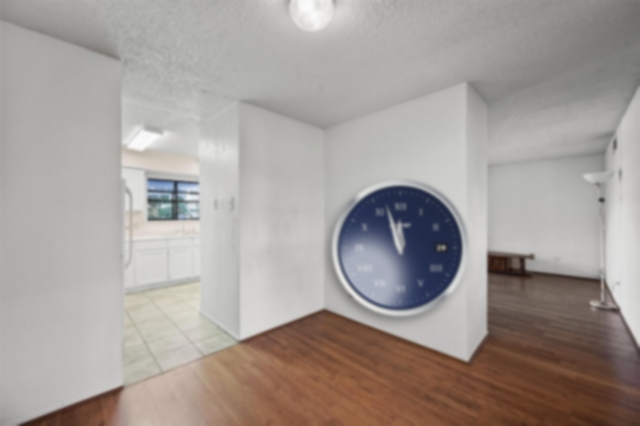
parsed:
11:57
